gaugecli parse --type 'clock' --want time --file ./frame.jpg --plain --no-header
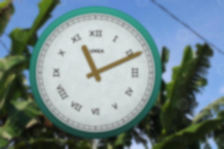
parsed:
11:11
